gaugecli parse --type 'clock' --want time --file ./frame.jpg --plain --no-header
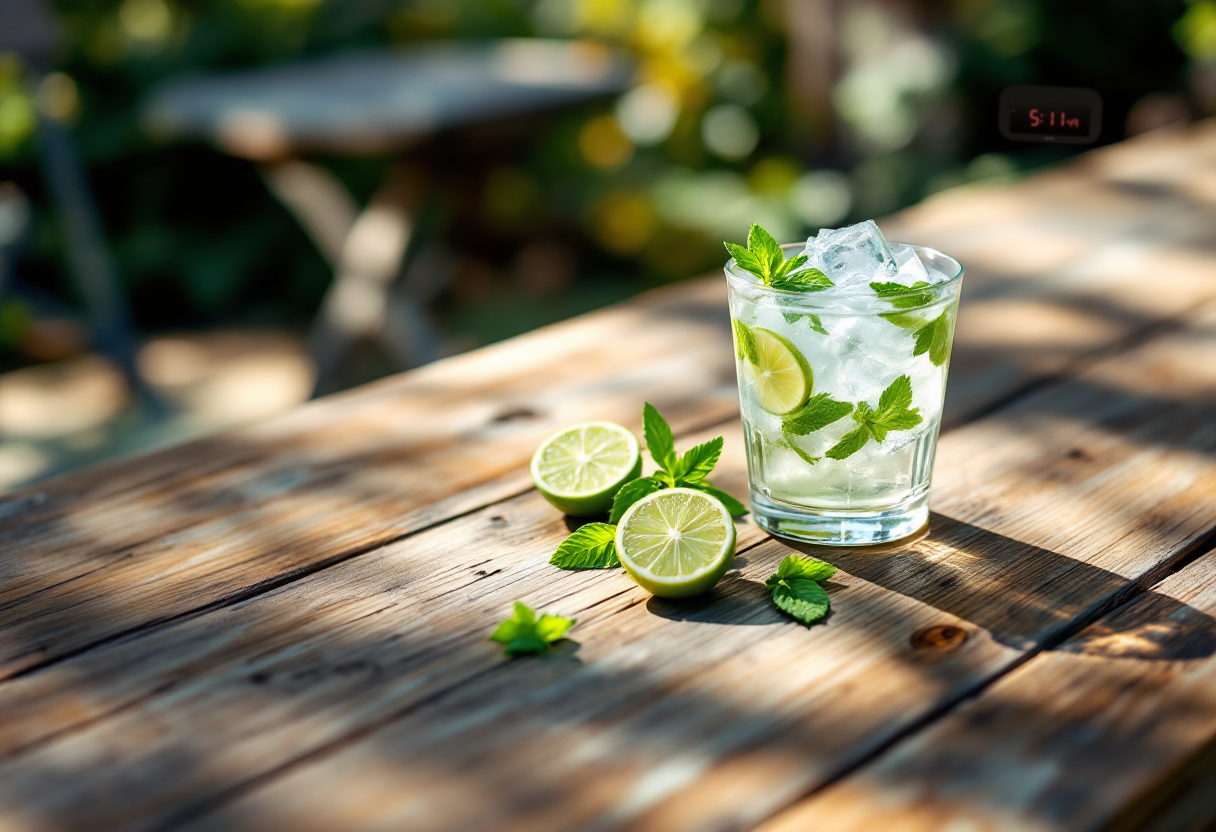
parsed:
5:11
